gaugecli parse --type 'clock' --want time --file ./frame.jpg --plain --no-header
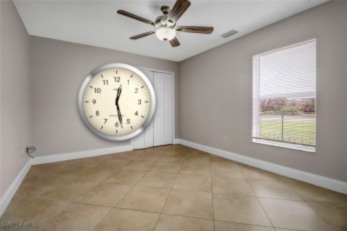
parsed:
12:28
